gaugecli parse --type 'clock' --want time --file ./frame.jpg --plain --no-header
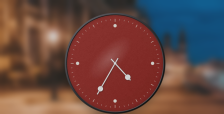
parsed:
4:35
